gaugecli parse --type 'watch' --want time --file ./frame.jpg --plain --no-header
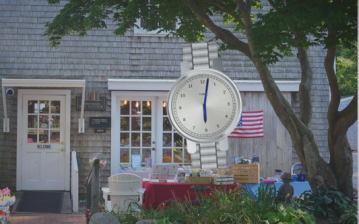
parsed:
6:02
